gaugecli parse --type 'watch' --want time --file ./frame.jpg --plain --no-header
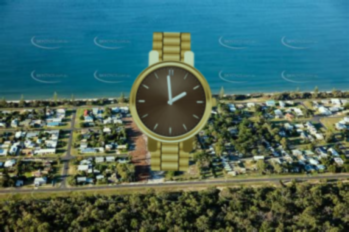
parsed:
1:59
